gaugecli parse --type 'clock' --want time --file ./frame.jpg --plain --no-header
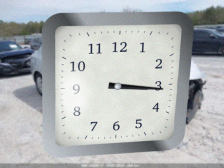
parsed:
3:16
